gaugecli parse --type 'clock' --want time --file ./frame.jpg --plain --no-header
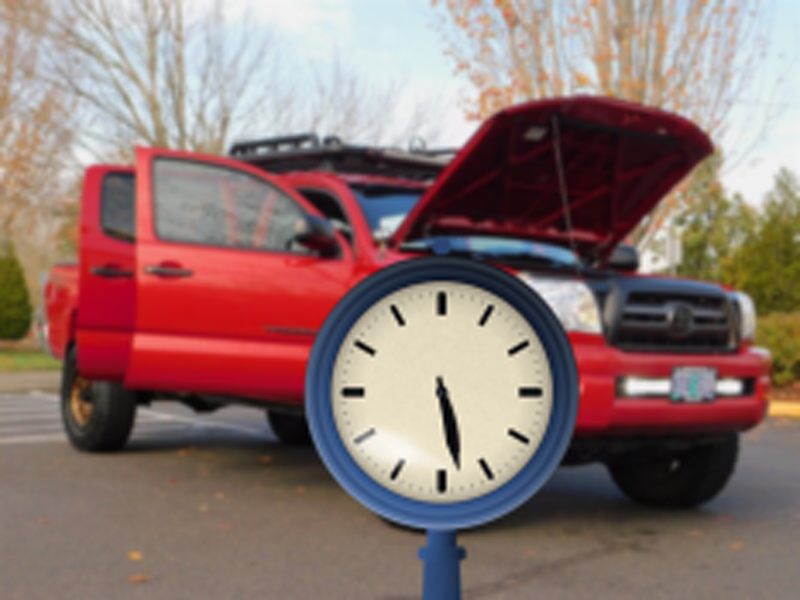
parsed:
5:28
